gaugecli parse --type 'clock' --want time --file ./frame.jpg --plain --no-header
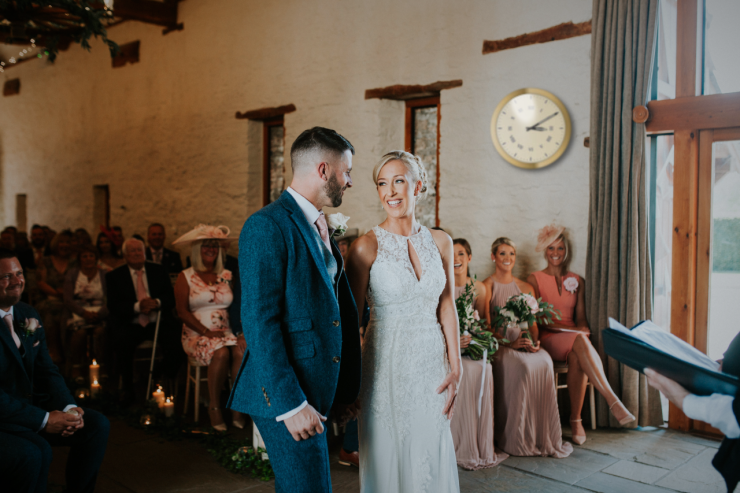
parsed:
3:10
